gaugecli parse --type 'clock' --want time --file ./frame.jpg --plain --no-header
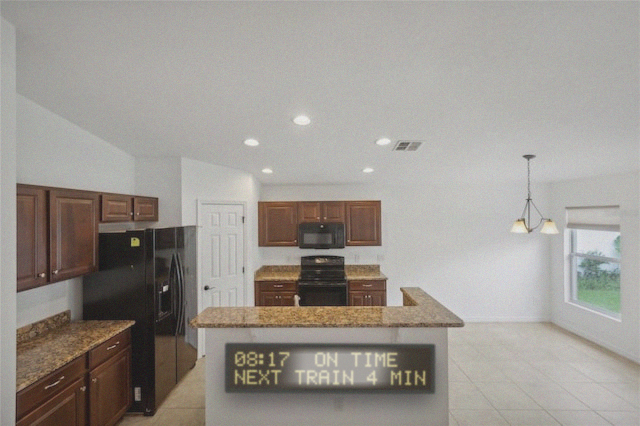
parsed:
8:17
